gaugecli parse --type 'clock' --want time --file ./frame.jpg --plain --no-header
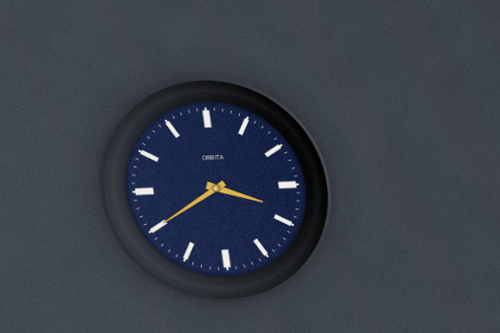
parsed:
3:40
